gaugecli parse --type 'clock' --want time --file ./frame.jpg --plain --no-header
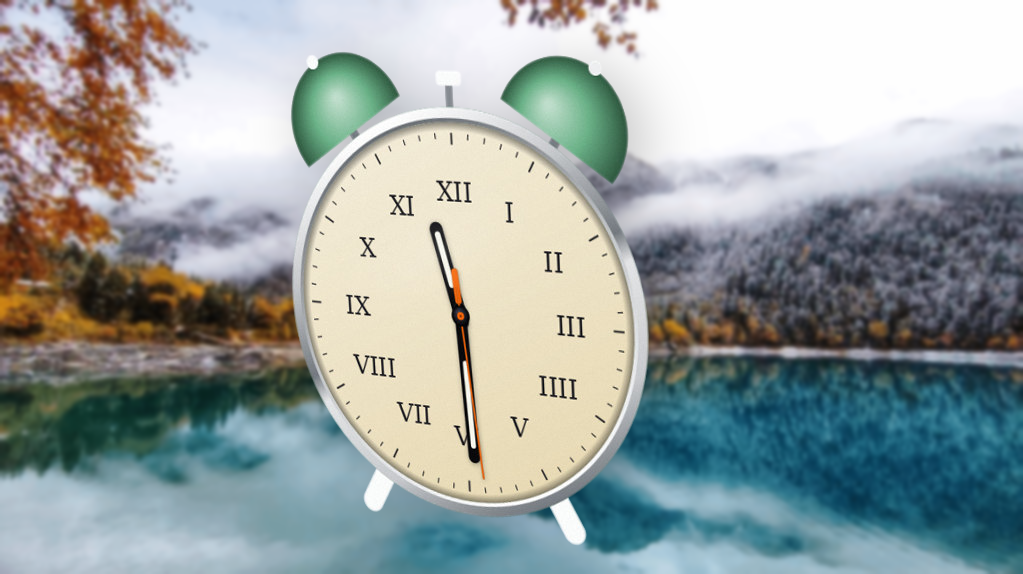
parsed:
11:29:29
